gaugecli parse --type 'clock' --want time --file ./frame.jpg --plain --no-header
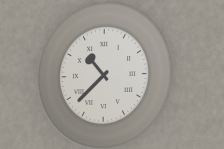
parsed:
10:38
